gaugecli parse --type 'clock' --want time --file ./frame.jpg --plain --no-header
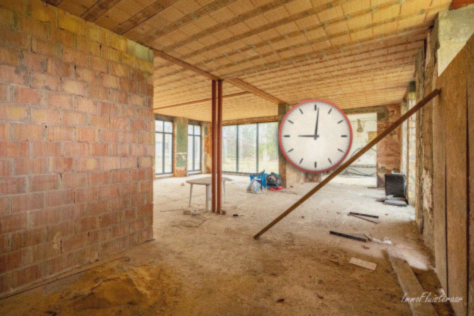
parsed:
9:01
